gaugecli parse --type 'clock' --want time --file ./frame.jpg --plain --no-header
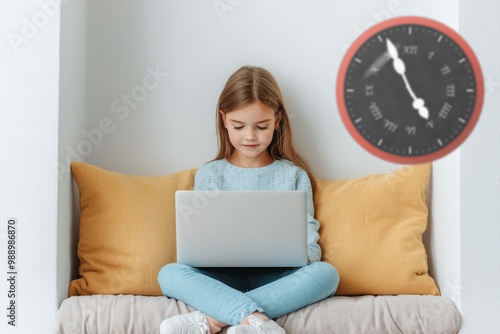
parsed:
4:56
